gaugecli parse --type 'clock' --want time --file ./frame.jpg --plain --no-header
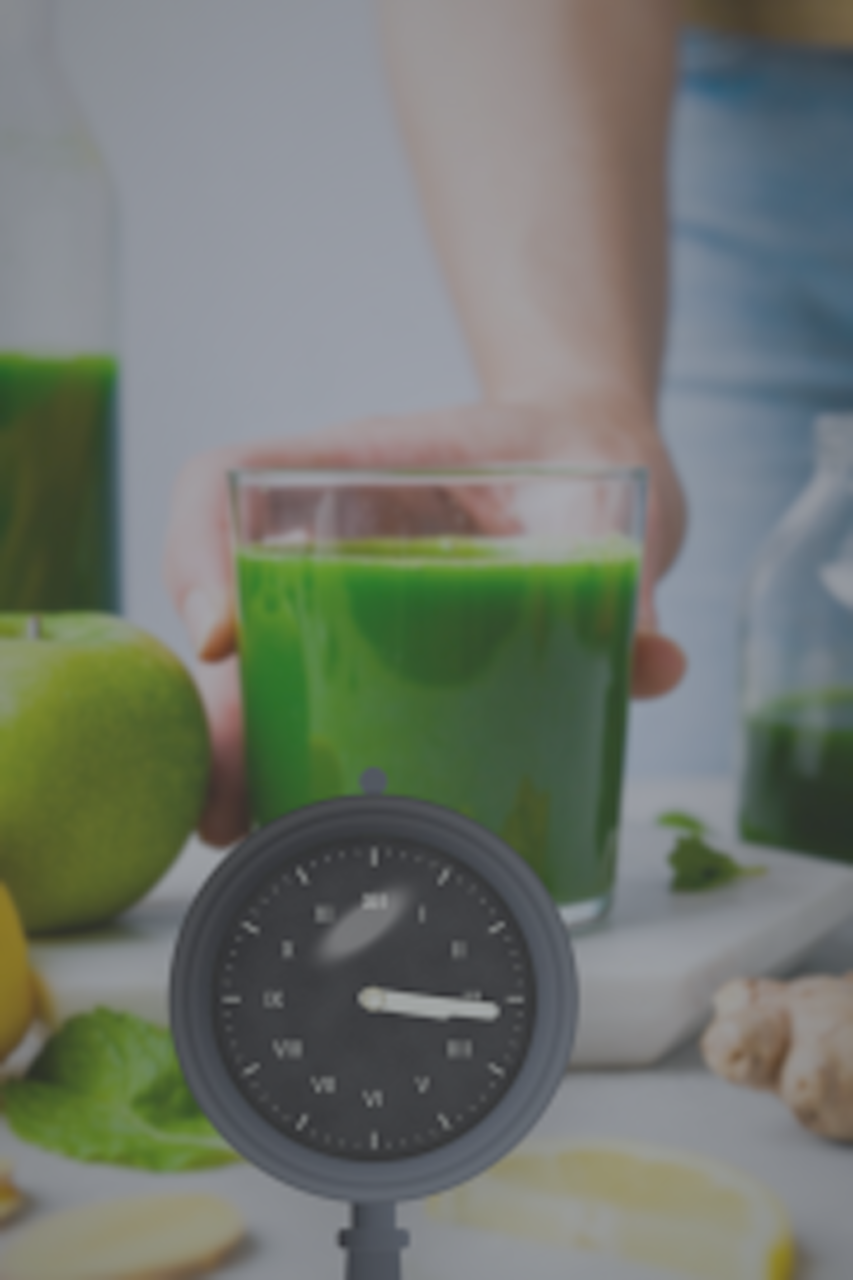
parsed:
3:16
